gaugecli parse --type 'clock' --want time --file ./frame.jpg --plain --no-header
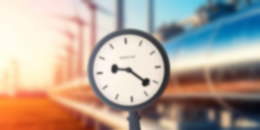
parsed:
9:22
